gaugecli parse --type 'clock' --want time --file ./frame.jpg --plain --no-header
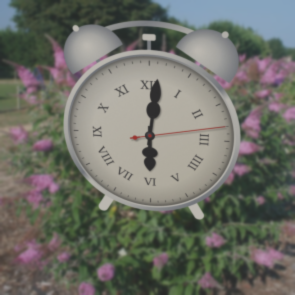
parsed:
6:01:13
